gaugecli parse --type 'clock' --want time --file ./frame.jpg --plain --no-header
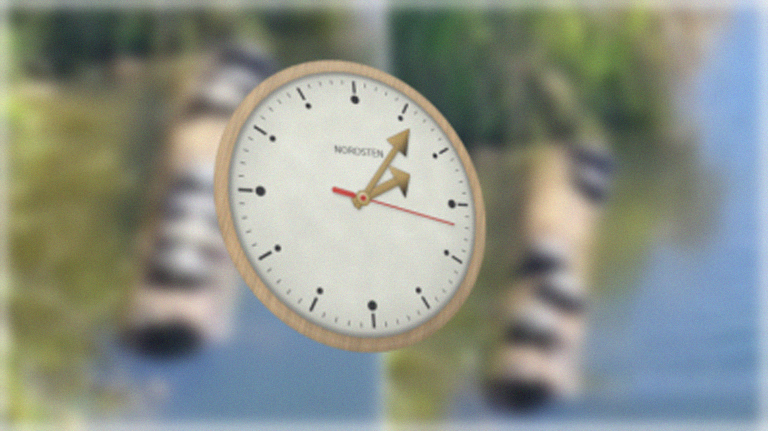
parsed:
2:06:17
